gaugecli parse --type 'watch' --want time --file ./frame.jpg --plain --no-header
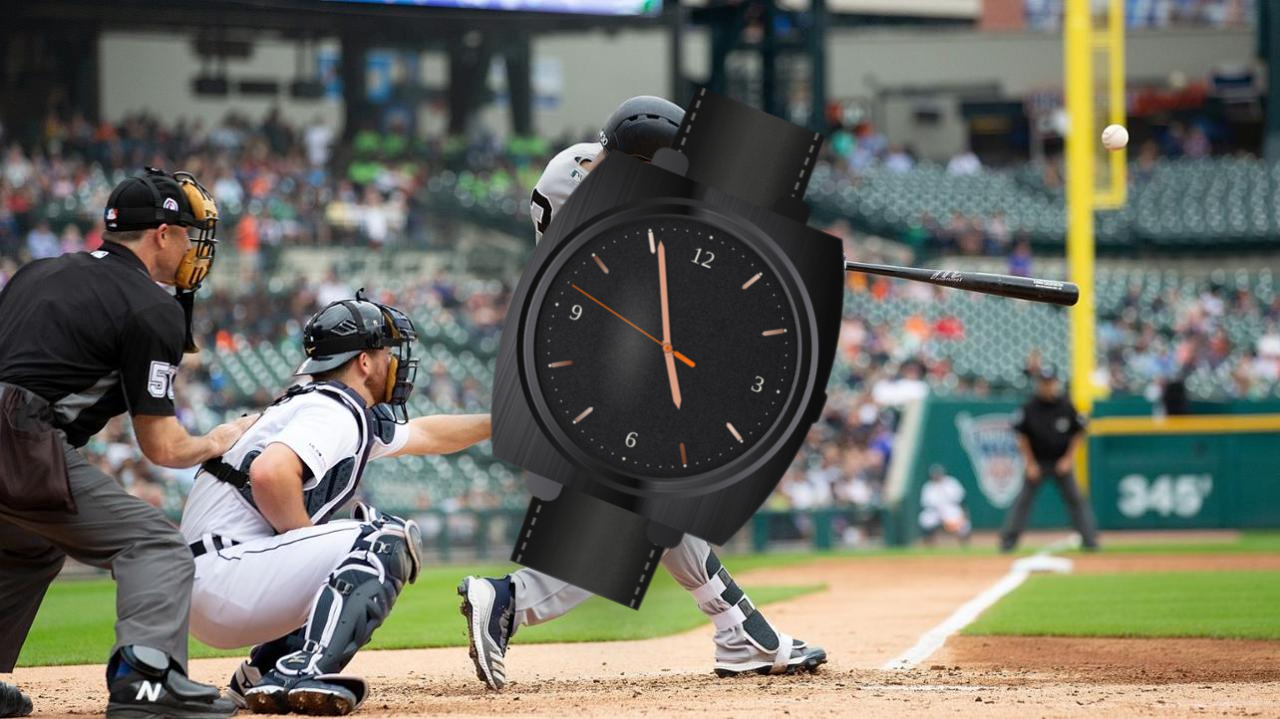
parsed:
4:55:47
